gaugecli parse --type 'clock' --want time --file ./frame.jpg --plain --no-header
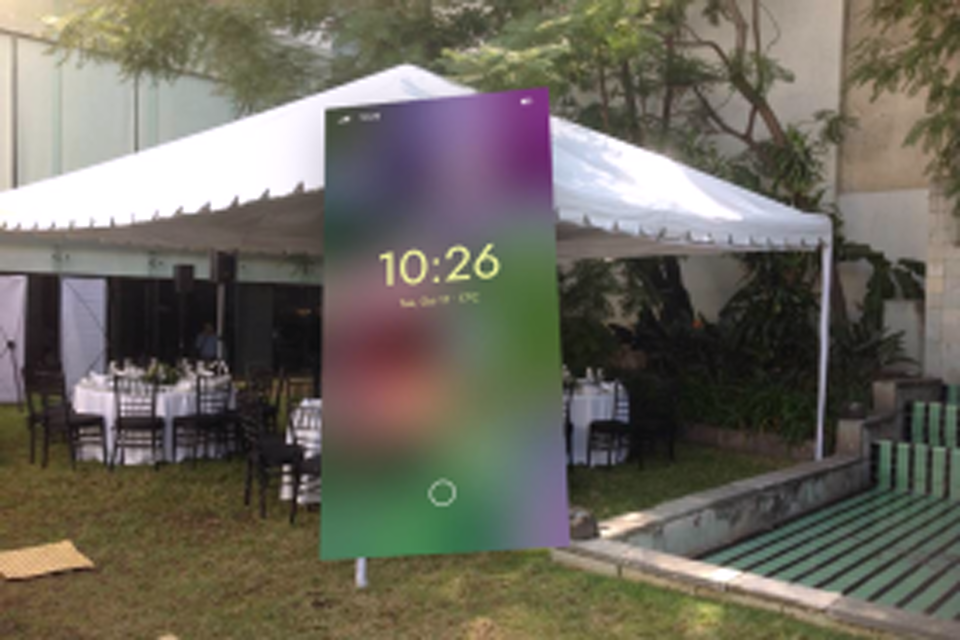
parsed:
10:26
